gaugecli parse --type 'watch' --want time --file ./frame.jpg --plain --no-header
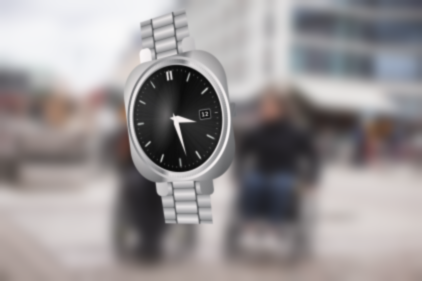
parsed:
3:28
